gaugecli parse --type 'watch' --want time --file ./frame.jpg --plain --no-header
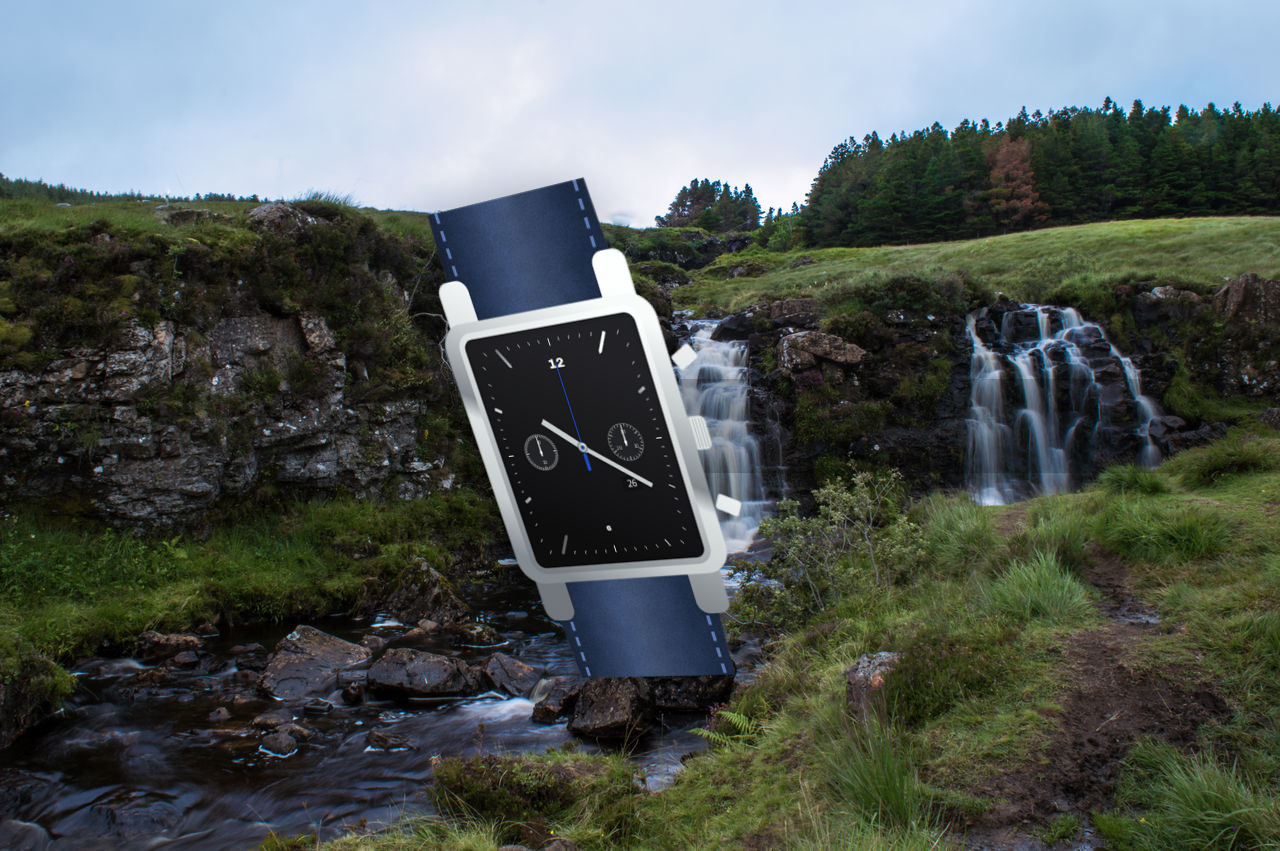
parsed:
10:21
